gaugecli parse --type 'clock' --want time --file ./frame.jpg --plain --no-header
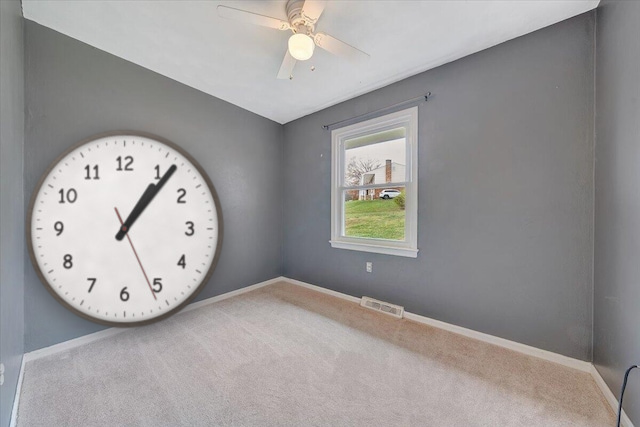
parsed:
1:06:26
